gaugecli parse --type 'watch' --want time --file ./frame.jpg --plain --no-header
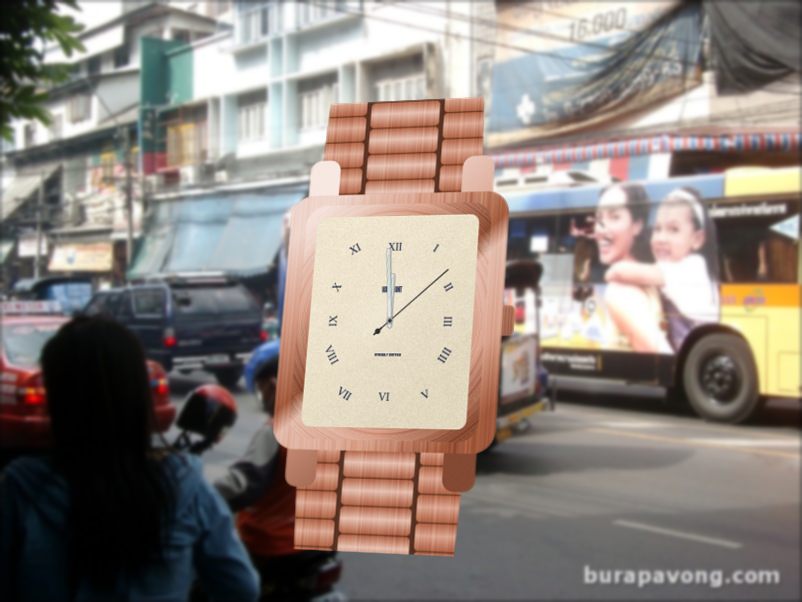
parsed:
11:59:08
